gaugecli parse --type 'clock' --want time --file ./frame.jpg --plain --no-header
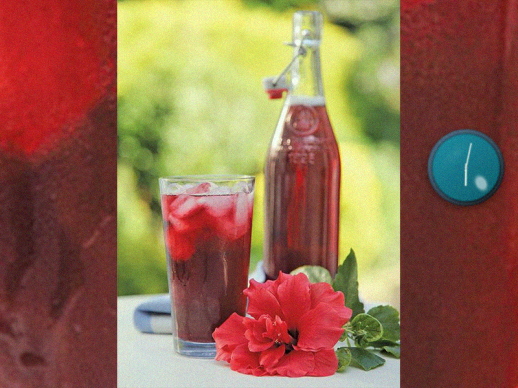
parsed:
6:02
